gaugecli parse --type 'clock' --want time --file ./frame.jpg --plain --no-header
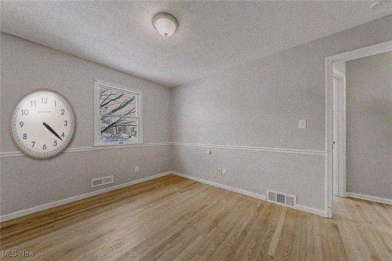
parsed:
4:22
